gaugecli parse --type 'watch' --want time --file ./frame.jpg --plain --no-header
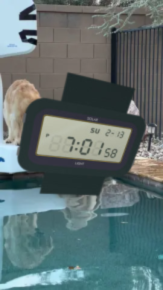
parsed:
7:01:58
